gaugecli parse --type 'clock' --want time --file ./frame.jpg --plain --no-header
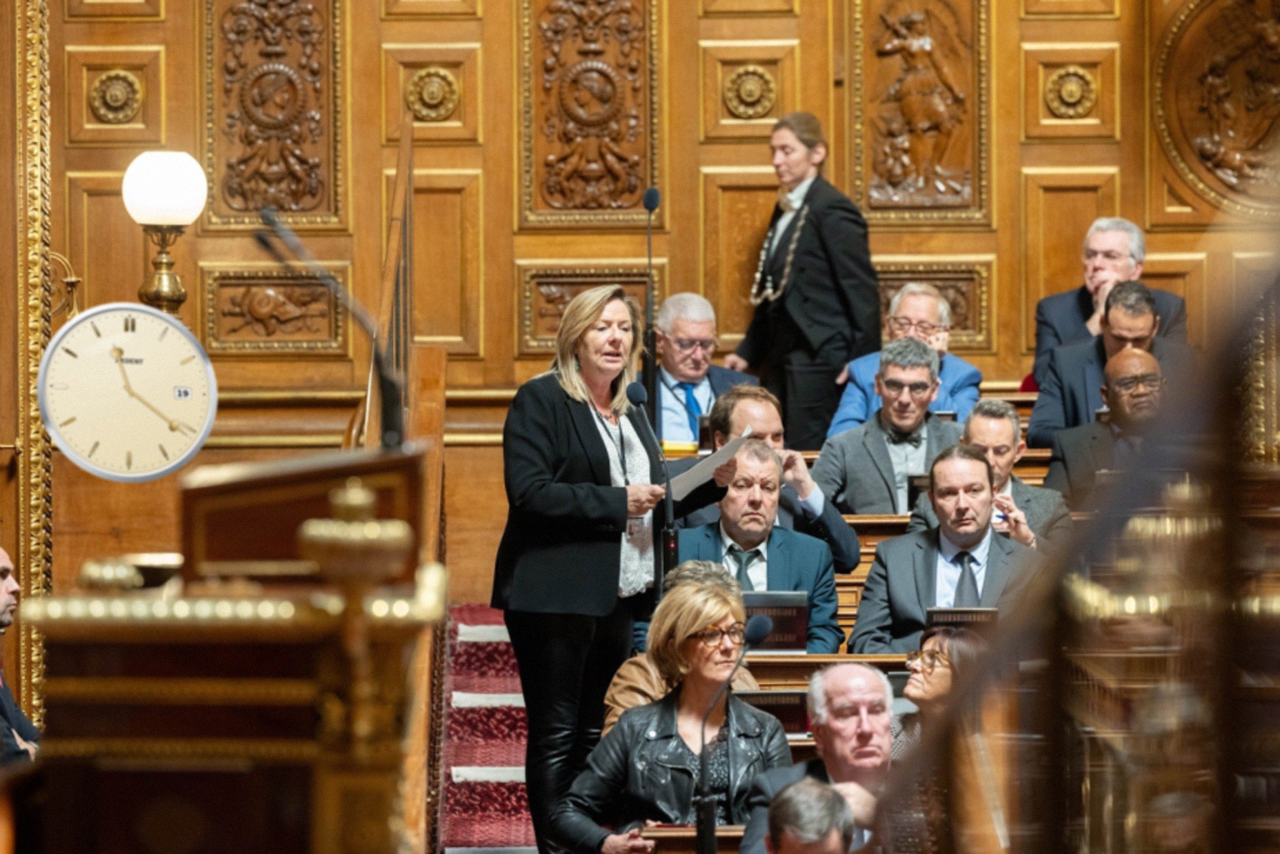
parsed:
11:21
